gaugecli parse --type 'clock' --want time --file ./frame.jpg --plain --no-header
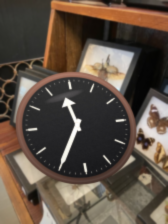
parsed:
11:35
